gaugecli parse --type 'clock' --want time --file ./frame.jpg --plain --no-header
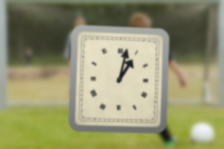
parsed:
1:02
